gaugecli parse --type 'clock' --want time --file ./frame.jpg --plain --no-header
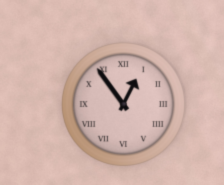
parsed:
12:54
